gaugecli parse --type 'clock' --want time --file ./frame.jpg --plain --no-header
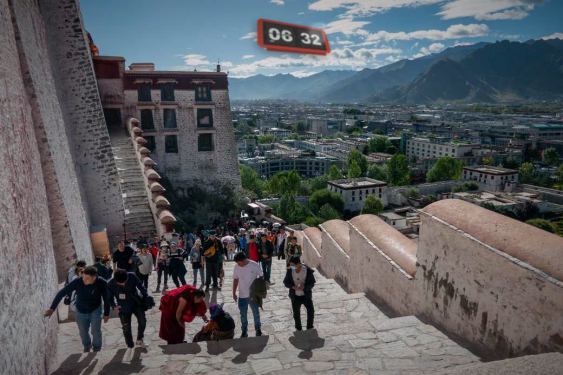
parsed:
6:32
